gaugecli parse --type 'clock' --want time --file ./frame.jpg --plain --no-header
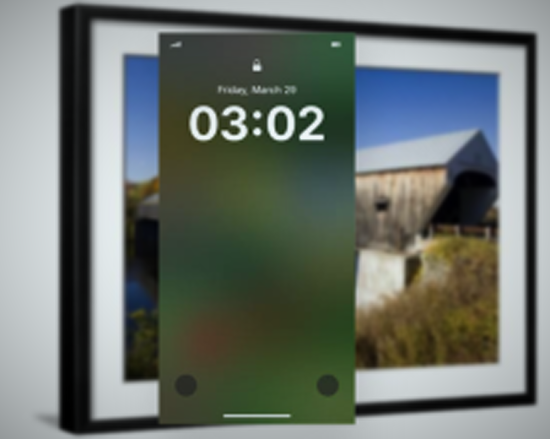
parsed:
3:02
